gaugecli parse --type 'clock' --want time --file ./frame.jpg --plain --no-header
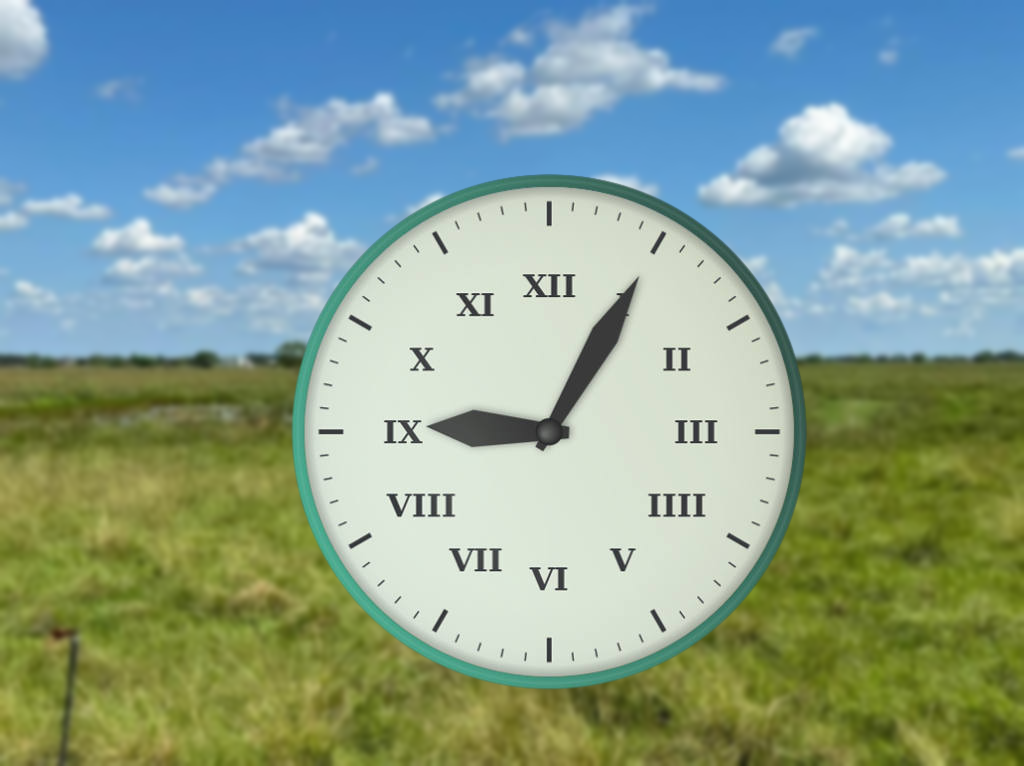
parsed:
9:05
